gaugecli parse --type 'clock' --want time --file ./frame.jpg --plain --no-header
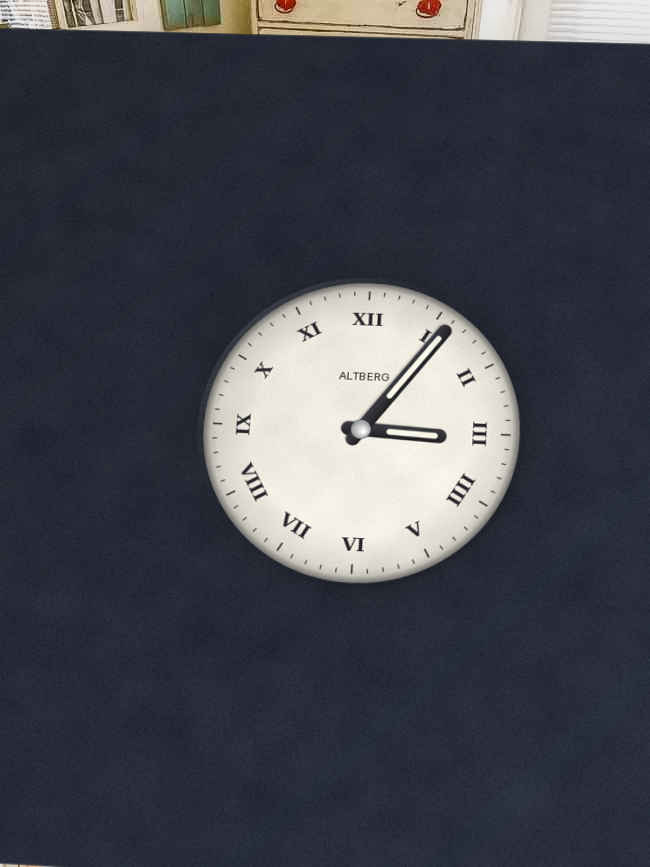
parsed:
3:06
